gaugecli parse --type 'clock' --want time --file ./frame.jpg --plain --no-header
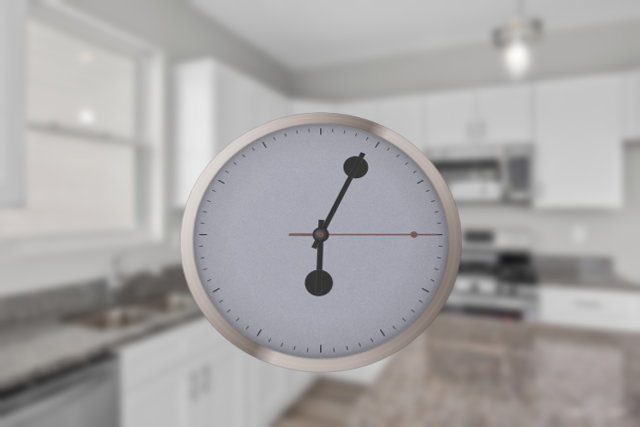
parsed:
6:04:15
